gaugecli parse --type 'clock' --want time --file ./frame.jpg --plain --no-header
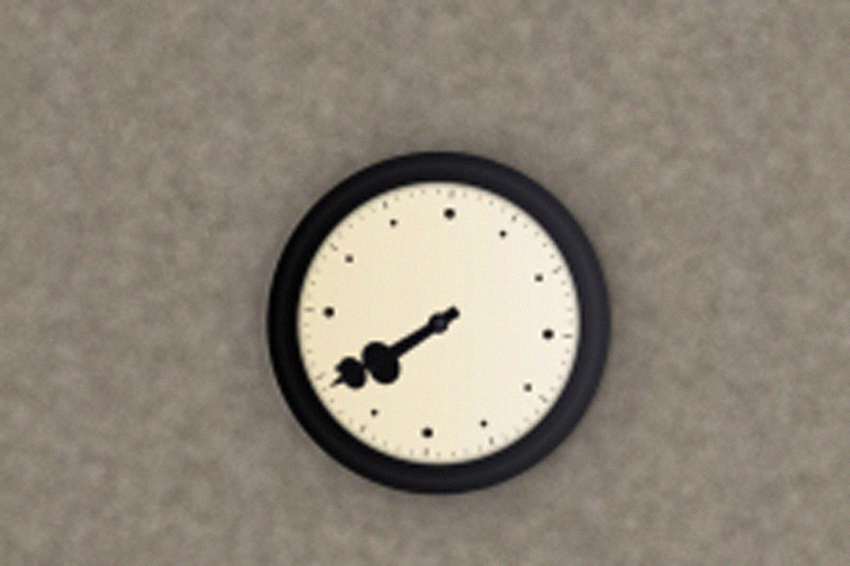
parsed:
7:39
